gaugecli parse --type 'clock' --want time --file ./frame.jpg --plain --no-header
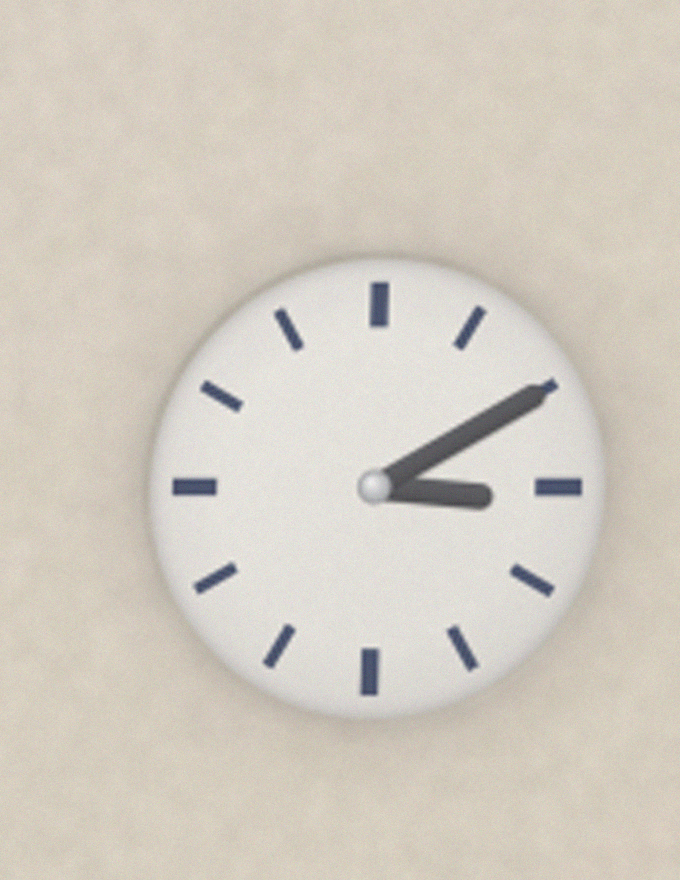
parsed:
3:10
